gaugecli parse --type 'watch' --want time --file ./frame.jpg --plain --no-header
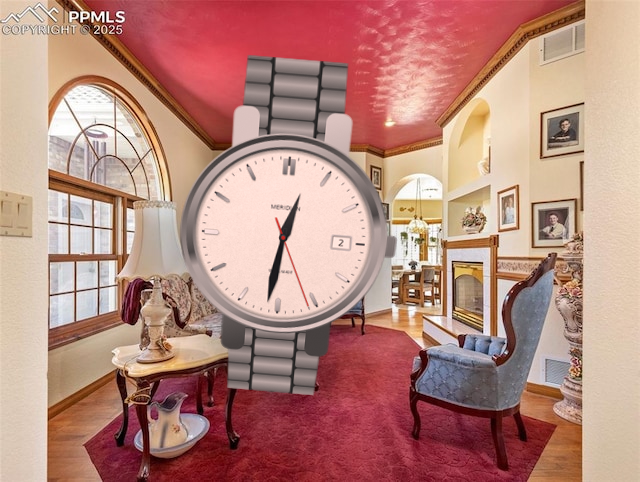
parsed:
12:31:26
